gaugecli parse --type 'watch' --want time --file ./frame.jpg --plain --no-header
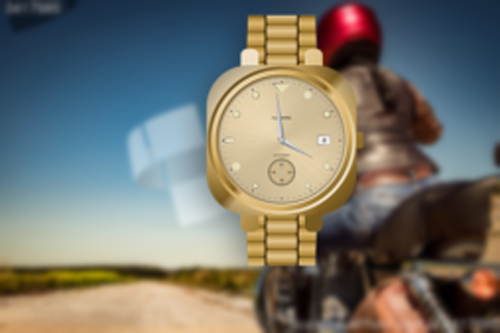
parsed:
3:59
